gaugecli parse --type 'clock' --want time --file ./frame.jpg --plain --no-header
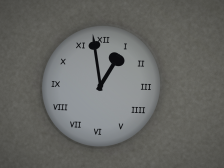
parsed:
12:58
